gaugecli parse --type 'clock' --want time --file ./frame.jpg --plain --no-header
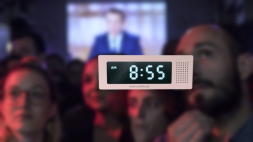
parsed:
8:55
